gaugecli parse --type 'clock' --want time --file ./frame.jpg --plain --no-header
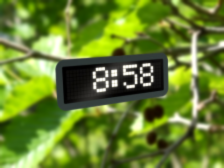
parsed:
8:58
